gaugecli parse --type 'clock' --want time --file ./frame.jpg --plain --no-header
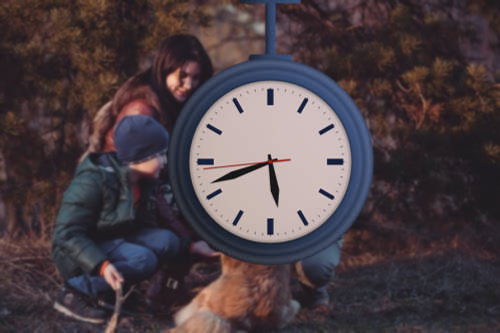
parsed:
5:41:44
